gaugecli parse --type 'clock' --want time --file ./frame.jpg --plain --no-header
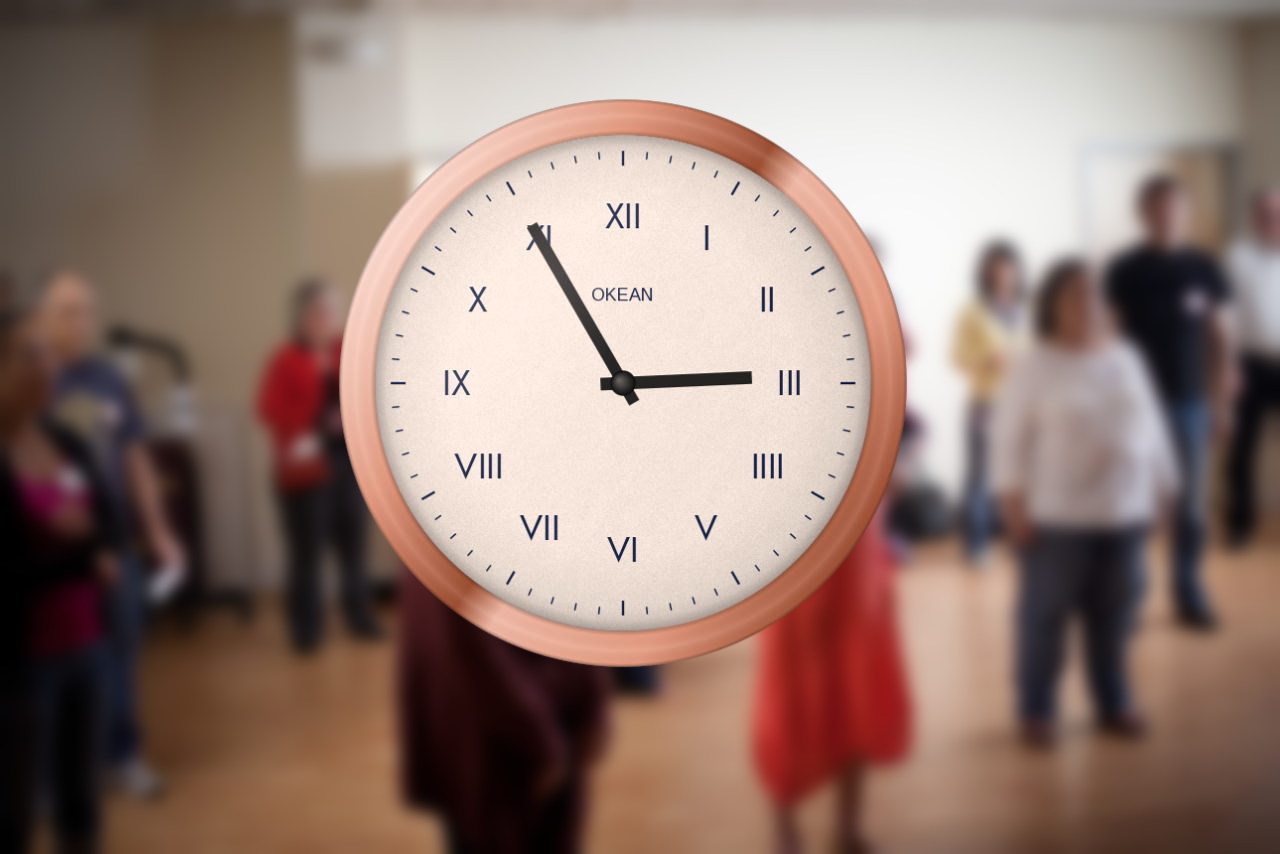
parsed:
2:55
